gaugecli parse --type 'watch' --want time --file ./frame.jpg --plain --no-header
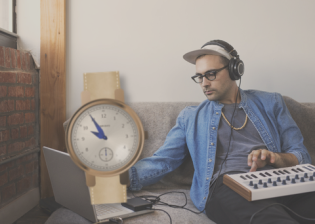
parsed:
9:55
